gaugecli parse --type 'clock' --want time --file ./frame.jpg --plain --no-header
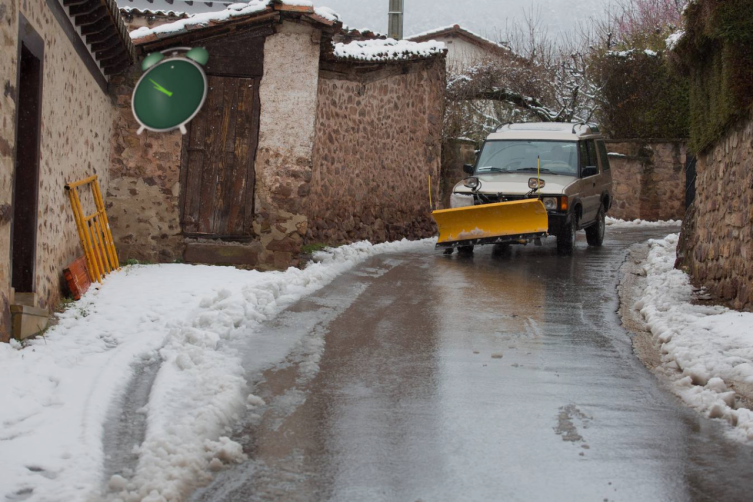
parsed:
9:51
